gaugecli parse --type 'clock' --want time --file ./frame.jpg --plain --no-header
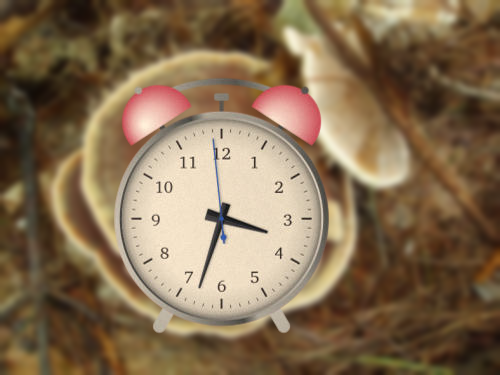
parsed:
3:32:59
